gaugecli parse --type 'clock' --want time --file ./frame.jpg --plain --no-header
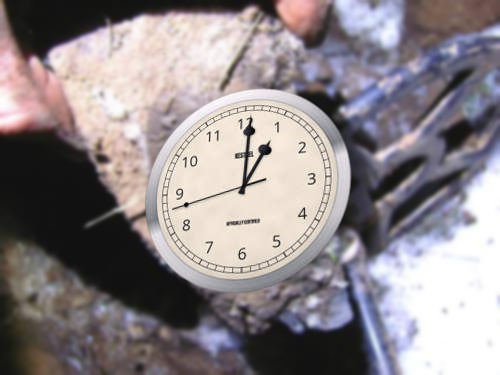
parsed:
1:00:43
